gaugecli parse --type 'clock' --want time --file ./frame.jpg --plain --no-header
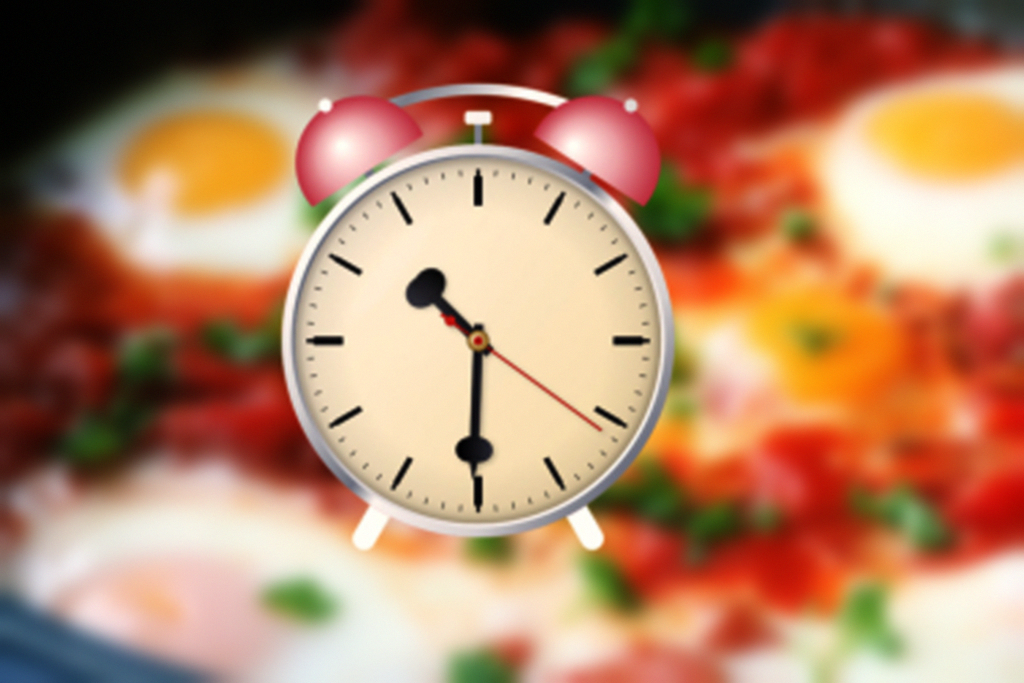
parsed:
10:30:21
